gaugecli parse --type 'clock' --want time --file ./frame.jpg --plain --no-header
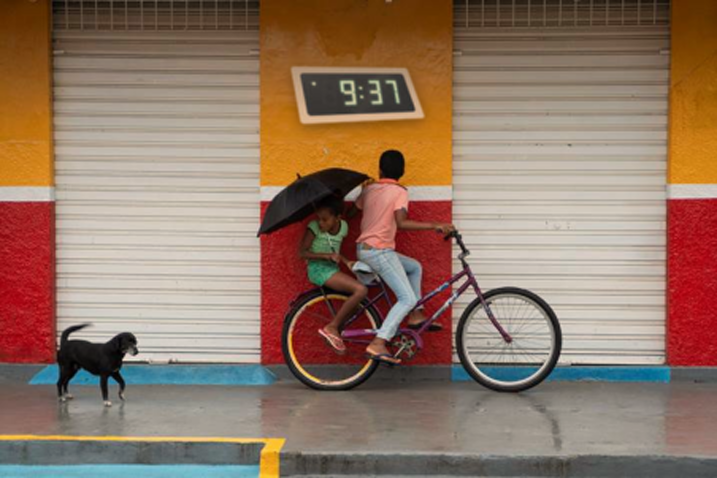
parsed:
9:37
